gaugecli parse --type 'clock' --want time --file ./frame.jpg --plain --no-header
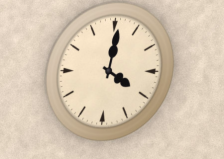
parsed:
4:01
